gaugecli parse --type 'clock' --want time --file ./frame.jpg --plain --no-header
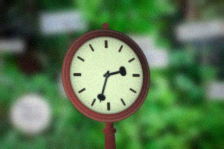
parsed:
2:33
